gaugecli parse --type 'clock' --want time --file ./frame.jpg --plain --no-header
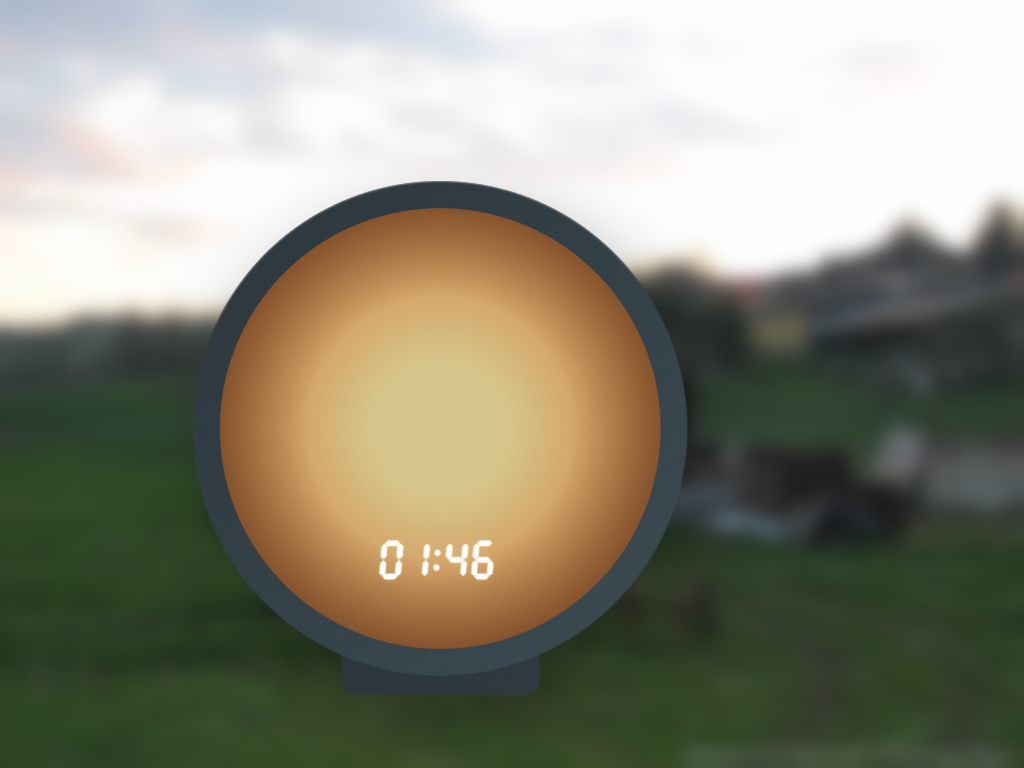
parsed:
1:46
